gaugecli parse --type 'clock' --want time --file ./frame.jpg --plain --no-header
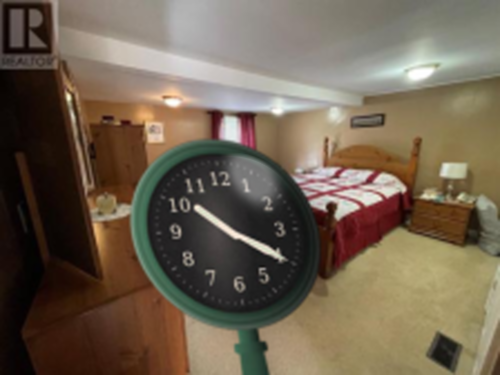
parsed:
10:20
